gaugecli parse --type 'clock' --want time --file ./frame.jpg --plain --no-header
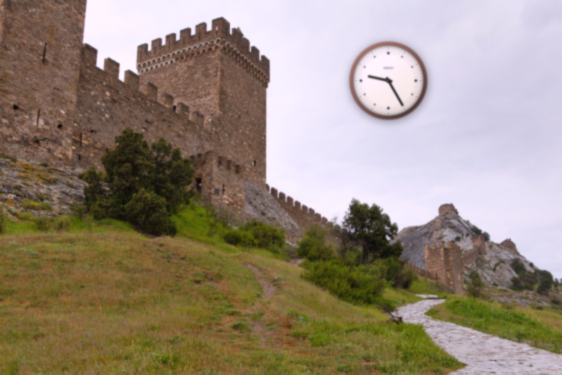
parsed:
9:25
